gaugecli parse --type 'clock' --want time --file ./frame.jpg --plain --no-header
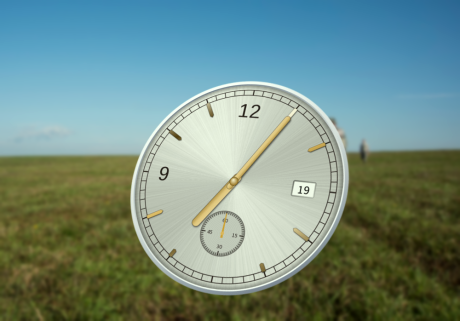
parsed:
7:05
